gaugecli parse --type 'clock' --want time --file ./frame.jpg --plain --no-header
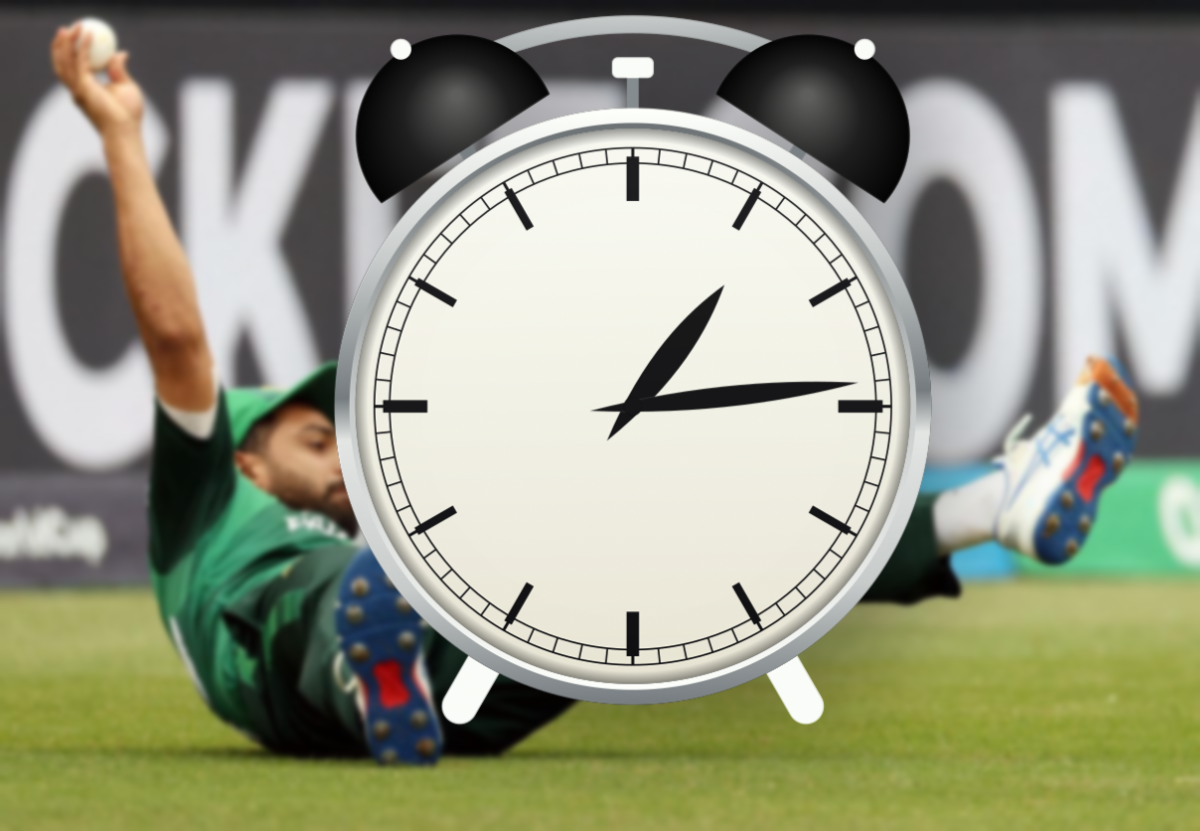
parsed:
1:14
